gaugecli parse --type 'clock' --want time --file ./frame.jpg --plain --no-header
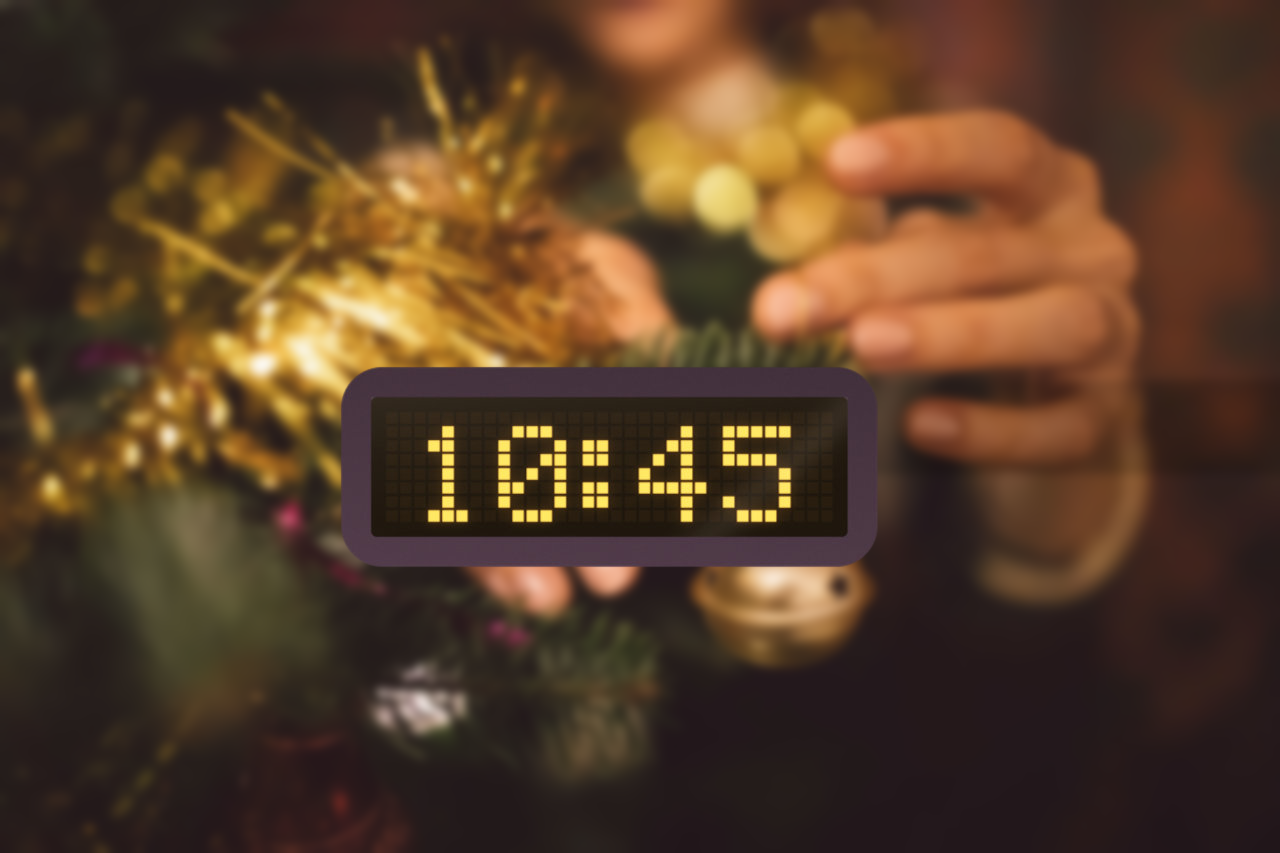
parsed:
10:45
